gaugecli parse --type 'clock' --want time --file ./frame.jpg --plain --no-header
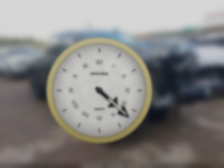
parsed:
4:22
